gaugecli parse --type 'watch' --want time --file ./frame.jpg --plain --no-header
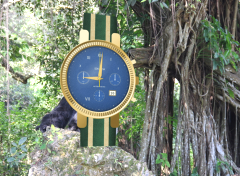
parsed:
9:01
